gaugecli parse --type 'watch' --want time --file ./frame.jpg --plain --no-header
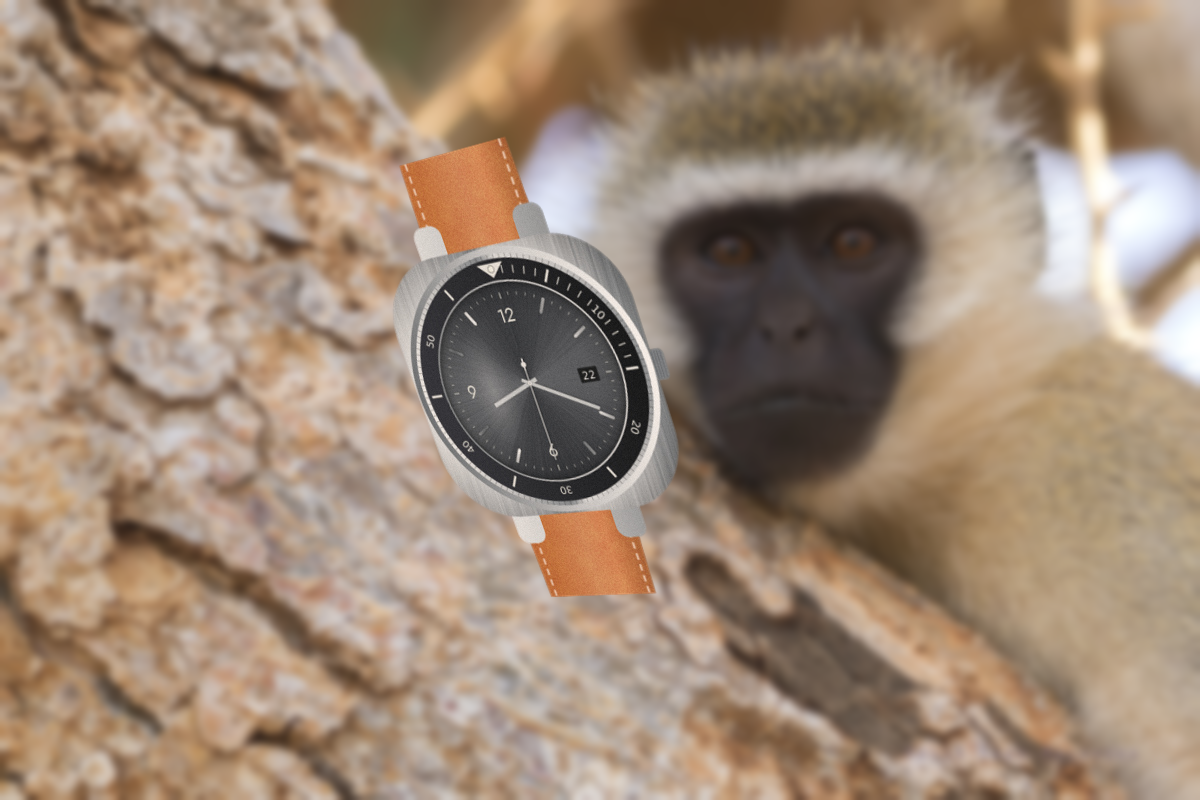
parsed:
8:19:30
